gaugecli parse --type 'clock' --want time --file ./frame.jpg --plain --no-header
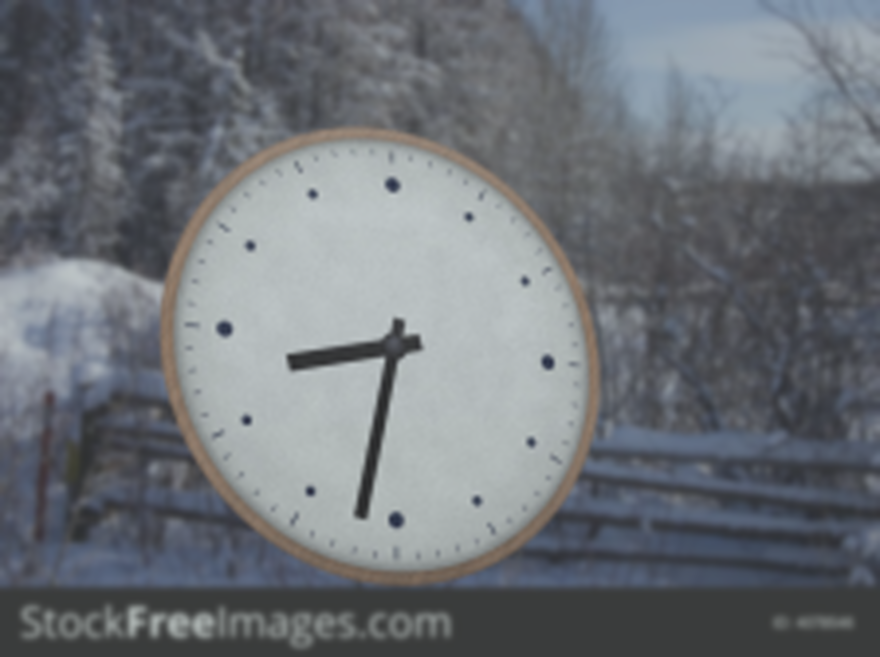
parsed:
8:32
